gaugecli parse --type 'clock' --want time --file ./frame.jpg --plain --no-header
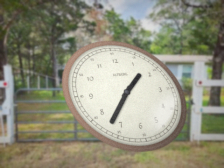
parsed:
1:37
